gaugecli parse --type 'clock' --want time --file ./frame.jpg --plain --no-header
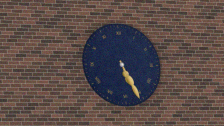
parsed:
5:26
